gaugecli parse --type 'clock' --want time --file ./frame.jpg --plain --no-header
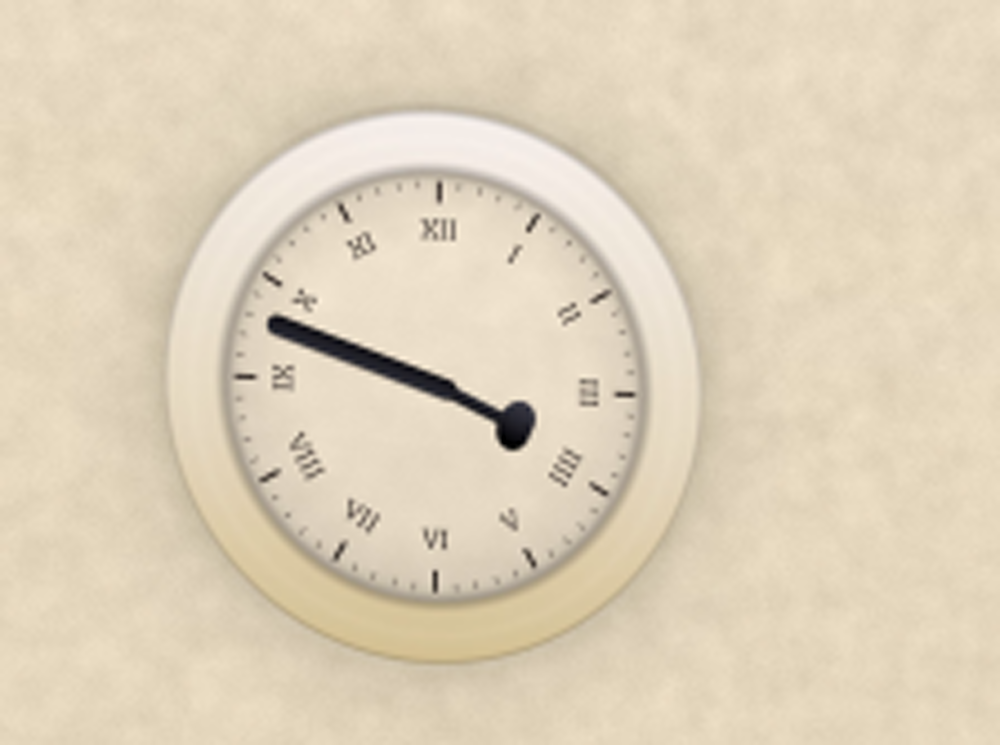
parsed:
3:48
